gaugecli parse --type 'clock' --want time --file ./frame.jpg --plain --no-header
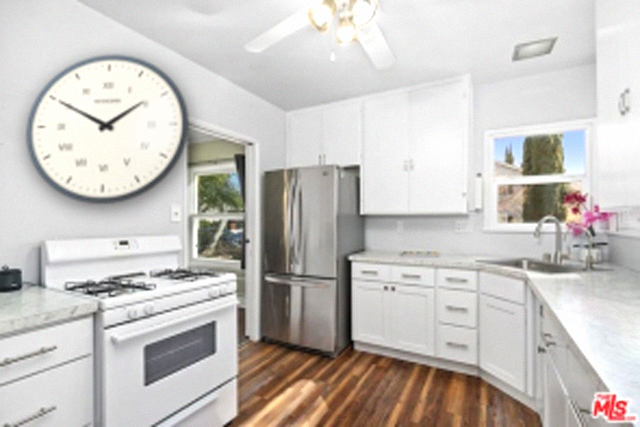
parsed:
1:50
